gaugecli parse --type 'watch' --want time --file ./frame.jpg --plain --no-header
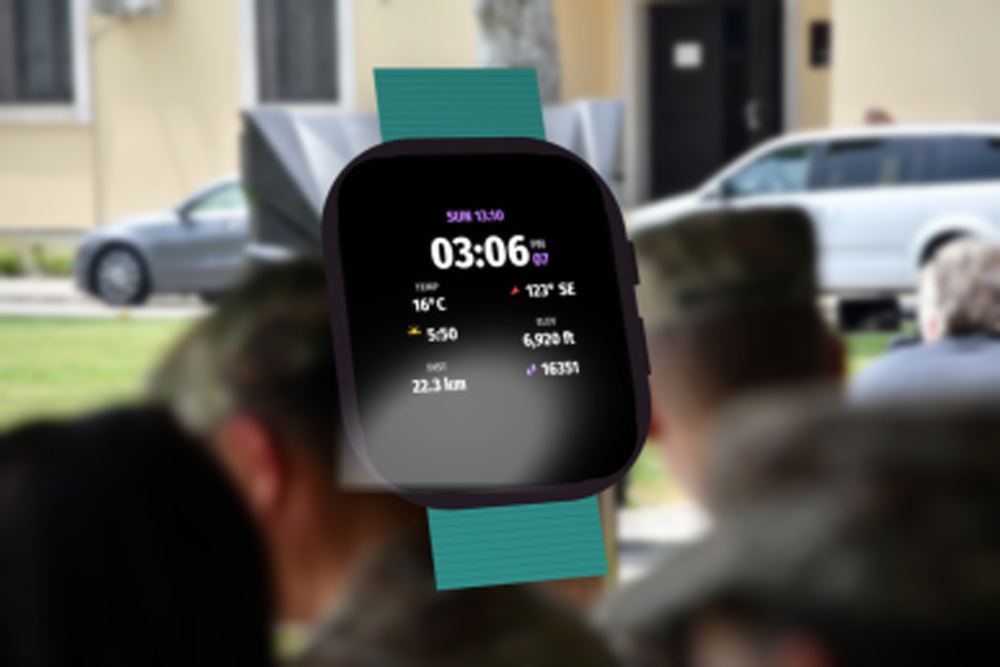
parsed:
3:06
